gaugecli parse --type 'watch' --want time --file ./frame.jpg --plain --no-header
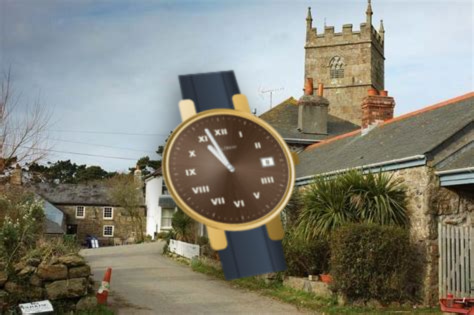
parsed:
10:57
